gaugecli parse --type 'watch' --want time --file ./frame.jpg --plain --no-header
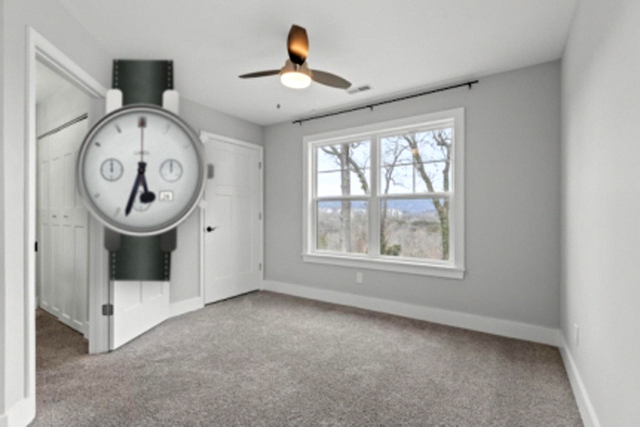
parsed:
5:33
